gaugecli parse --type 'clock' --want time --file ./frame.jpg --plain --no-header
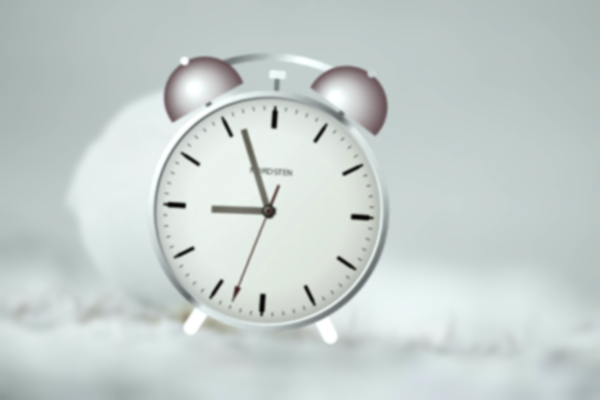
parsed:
8:56:33
